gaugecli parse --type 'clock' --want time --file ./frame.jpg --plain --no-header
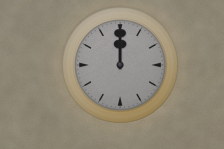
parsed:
12:00
